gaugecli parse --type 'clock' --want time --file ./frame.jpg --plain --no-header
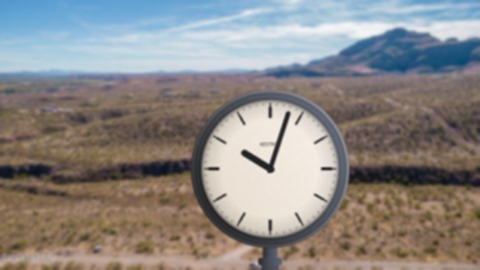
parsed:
10:03
